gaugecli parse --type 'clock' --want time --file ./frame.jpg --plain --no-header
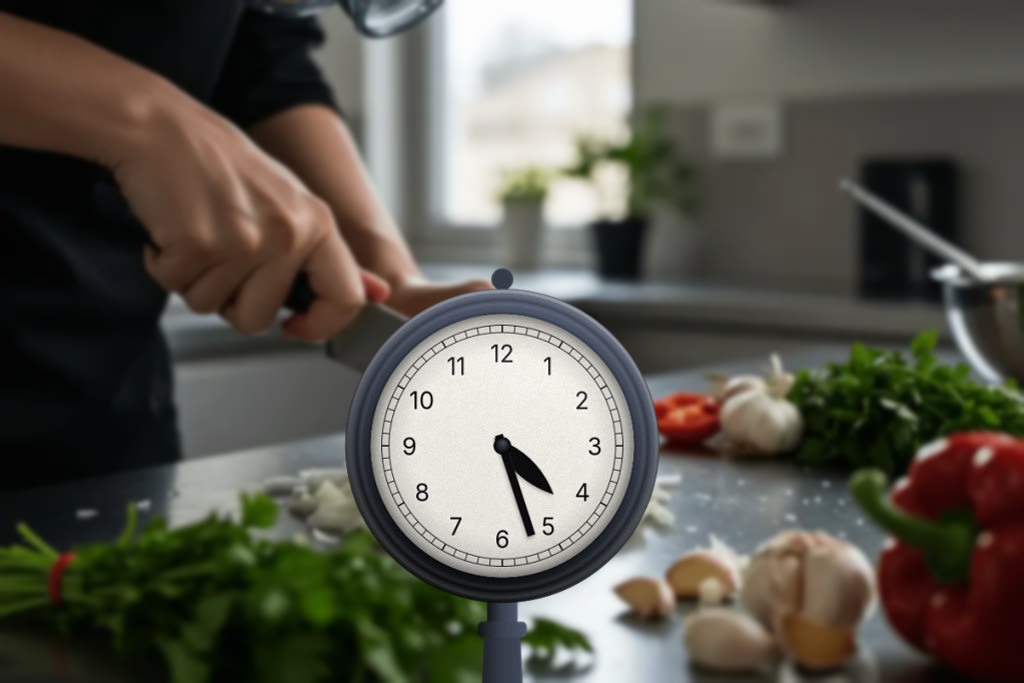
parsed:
4:27
